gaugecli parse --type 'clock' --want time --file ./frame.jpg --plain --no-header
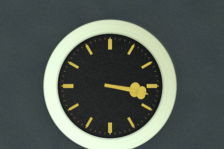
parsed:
3:17
